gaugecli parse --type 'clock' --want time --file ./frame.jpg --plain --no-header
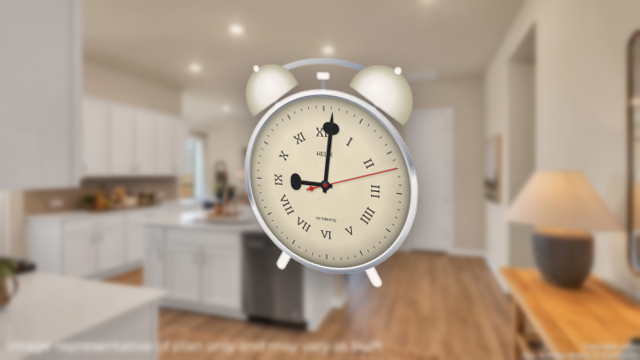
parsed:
9:01:12
